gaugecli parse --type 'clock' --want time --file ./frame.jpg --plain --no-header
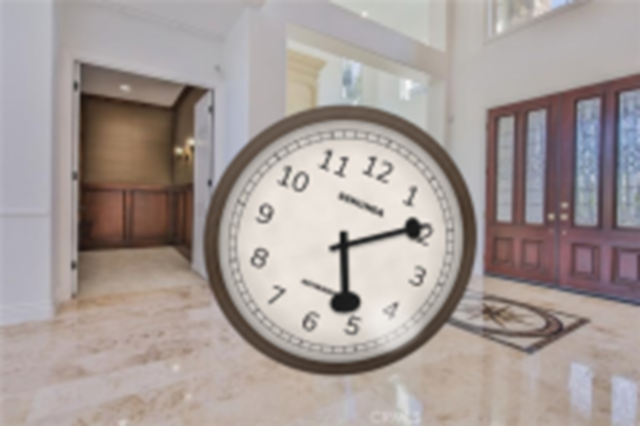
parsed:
5:09
